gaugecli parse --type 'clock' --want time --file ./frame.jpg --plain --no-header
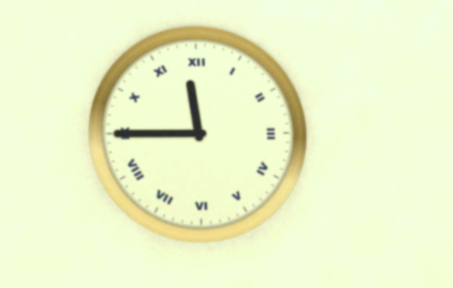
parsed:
11:45
